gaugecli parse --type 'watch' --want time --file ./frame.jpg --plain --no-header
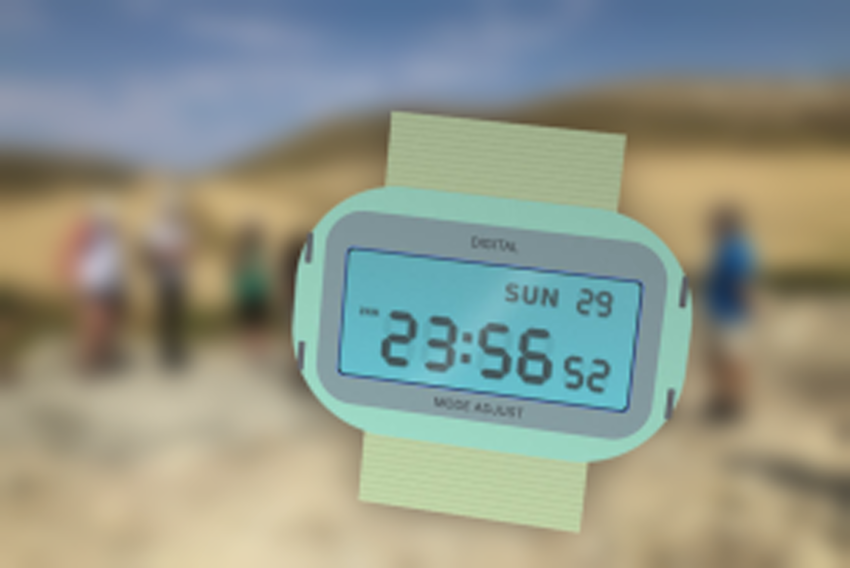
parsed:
23:56:52
